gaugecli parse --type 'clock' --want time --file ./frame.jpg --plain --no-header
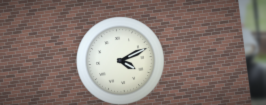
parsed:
4:12
